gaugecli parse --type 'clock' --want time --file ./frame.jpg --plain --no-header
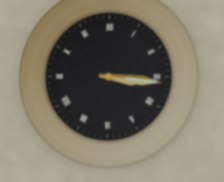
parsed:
3:16
